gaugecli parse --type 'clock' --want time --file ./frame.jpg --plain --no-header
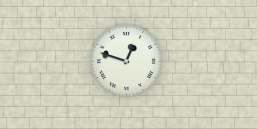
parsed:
12:48
